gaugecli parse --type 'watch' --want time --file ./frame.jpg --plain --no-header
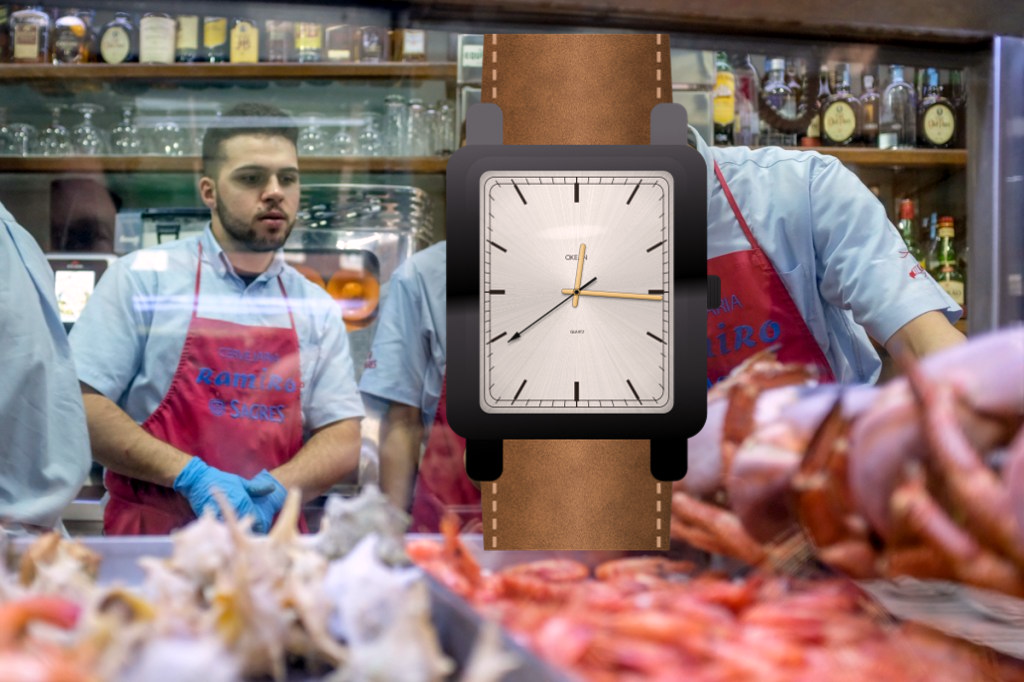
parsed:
12:15:39
